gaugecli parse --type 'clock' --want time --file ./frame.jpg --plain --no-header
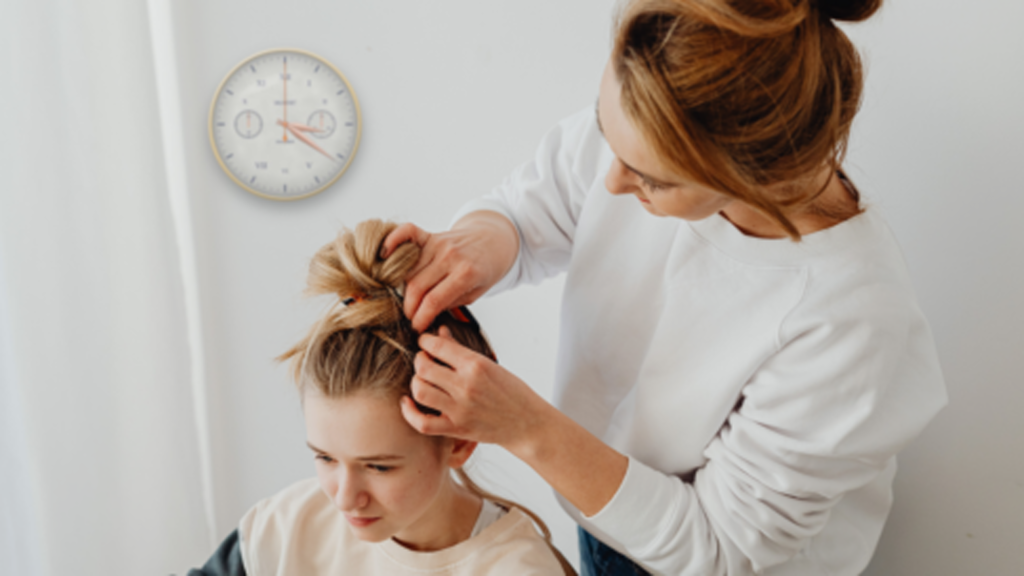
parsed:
3:21
